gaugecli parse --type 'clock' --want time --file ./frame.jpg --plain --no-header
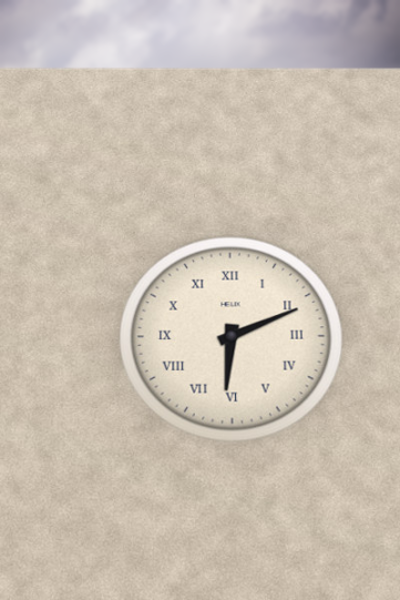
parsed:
6:11
